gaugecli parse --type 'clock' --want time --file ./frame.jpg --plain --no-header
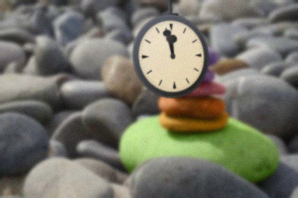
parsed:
11:58
